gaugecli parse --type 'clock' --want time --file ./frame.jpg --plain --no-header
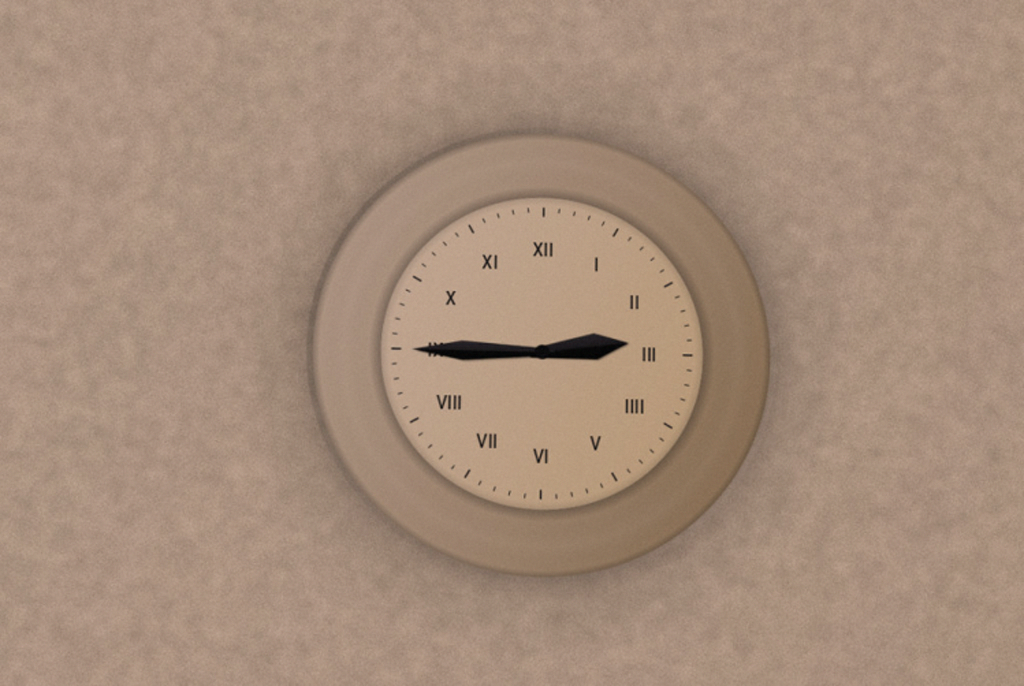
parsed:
2:45
